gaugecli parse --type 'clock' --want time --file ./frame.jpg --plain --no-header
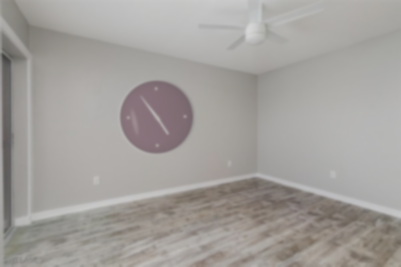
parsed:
4:54
